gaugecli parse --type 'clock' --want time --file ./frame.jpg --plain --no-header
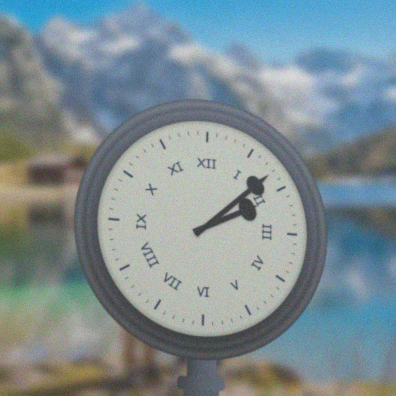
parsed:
2:08
